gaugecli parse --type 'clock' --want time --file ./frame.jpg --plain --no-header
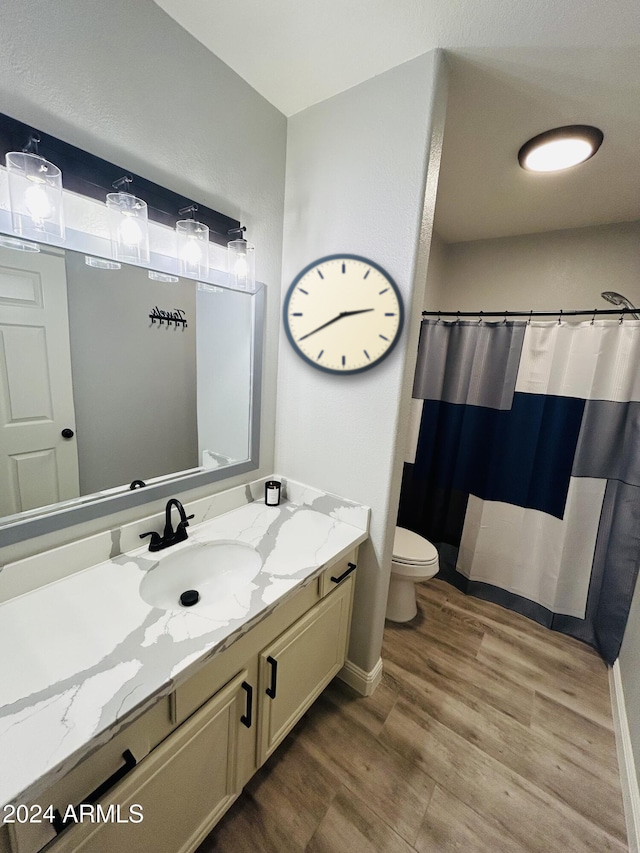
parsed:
2:40
